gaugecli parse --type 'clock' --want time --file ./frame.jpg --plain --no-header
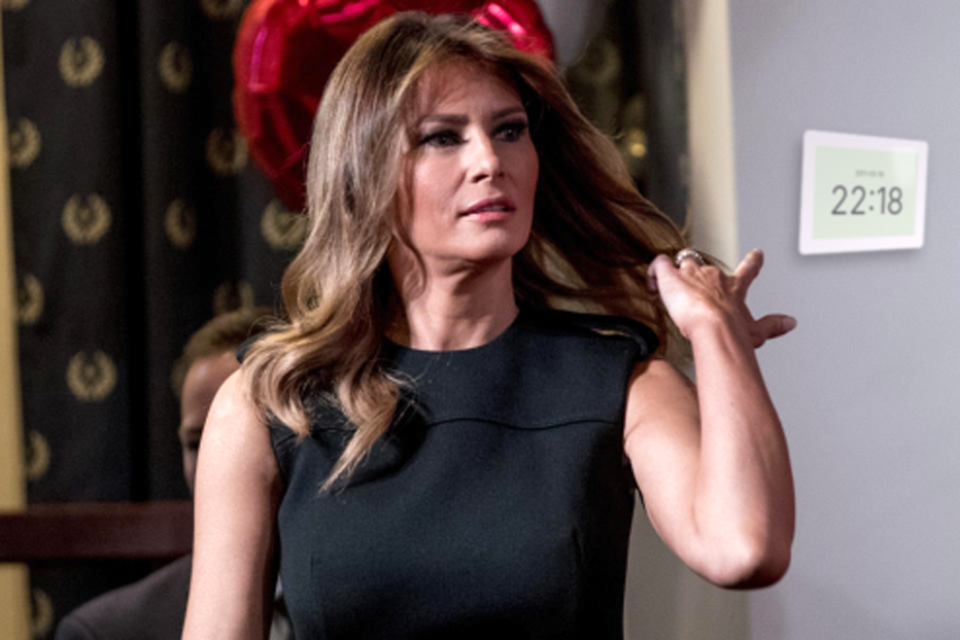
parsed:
22:18
